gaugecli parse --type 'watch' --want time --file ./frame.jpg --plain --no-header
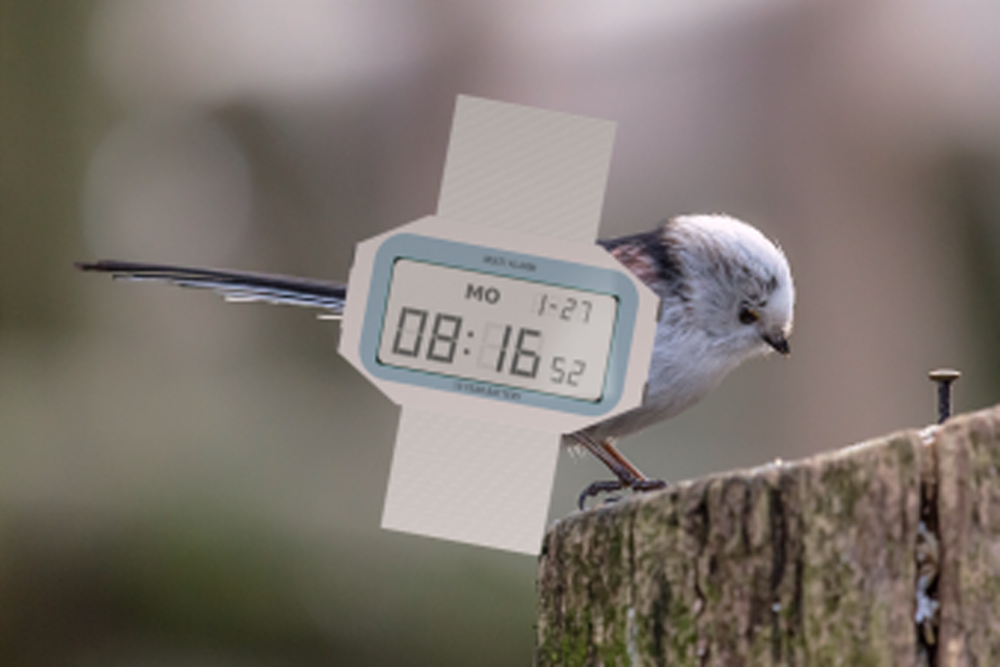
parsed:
8:16:52
